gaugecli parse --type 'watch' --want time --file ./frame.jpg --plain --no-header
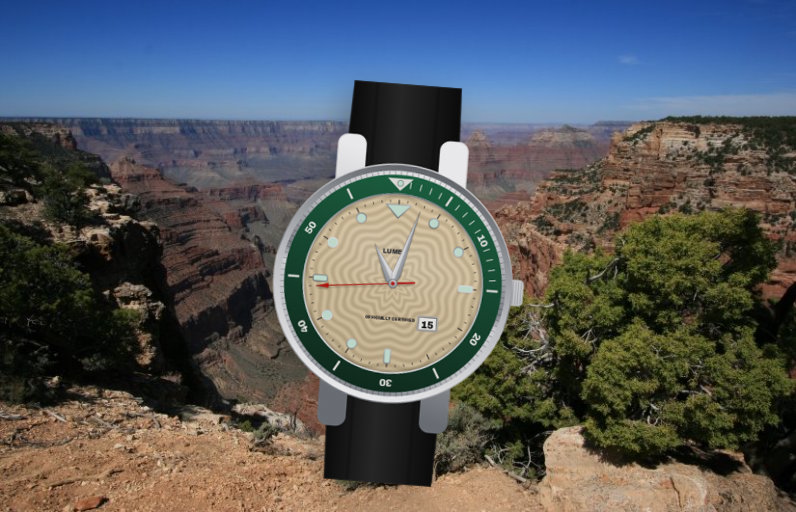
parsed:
11:02:44
